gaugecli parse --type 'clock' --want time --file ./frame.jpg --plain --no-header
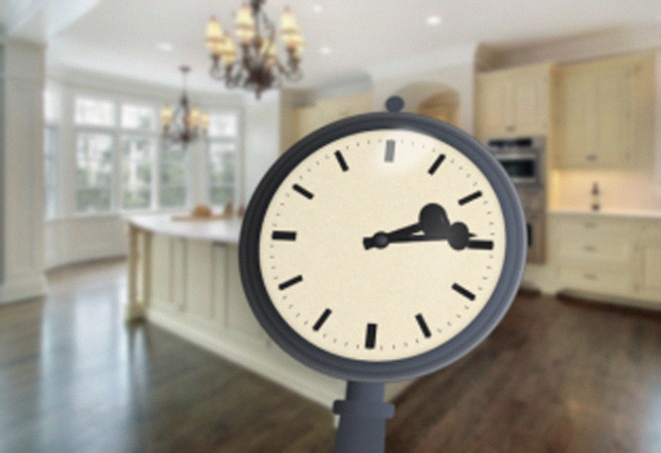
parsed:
2:14
